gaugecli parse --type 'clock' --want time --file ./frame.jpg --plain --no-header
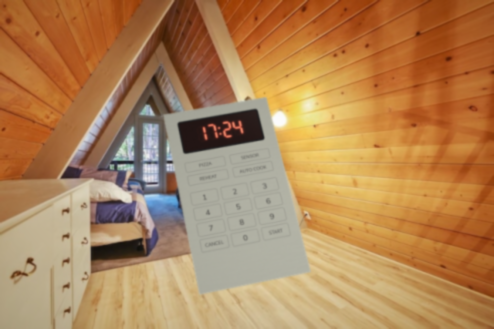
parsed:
17:24
